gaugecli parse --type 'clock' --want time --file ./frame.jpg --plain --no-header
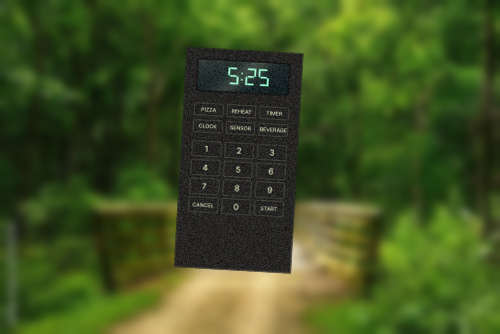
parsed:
5:25
